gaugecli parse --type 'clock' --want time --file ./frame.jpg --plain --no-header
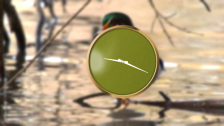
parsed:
9:19
